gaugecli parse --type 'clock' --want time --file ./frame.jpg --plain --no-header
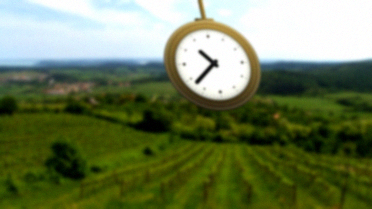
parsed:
10:38
